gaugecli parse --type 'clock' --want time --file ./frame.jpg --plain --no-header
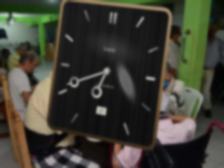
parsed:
6:41
